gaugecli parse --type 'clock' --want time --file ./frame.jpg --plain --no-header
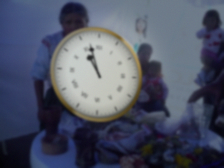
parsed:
10:57
